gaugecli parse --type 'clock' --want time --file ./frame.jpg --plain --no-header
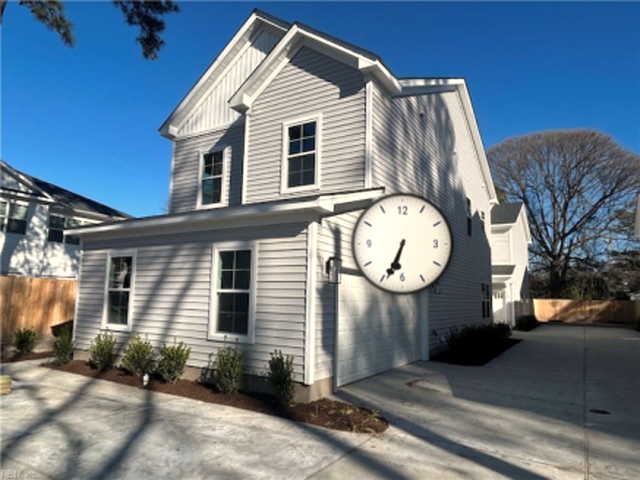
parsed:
6:34
